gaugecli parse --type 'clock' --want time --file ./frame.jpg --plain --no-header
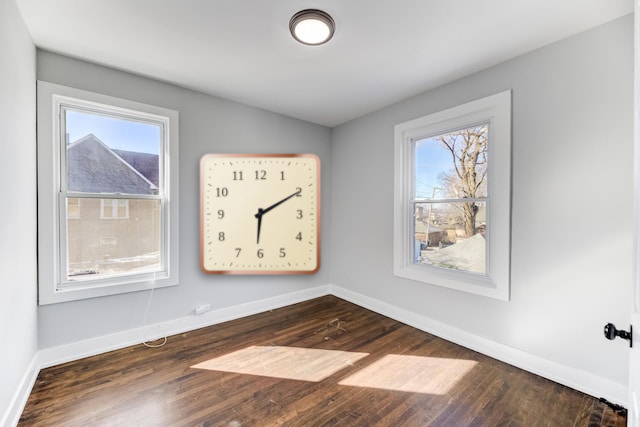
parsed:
6:10
